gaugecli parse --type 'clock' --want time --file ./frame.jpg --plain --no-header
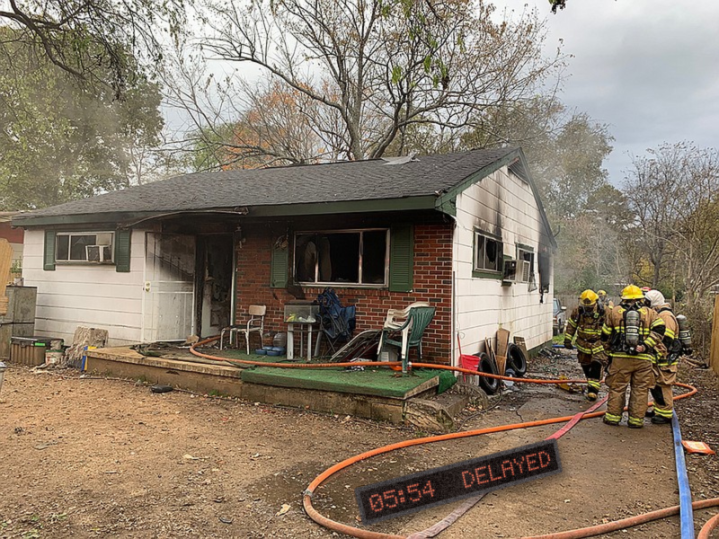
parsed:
5:54
